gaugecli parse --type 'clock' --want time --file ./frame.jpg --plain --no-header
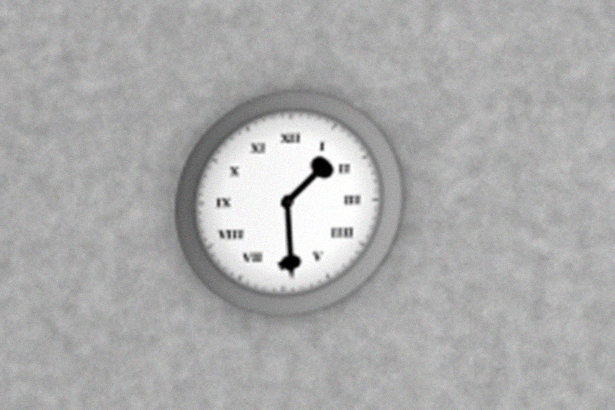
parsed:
1:29
